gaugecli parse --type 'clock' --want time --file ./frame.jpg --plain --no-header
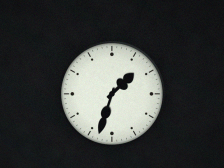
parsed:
1:33
